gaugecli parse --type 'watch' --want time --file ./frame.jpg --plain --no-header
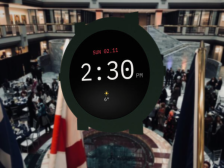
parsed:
2:30
